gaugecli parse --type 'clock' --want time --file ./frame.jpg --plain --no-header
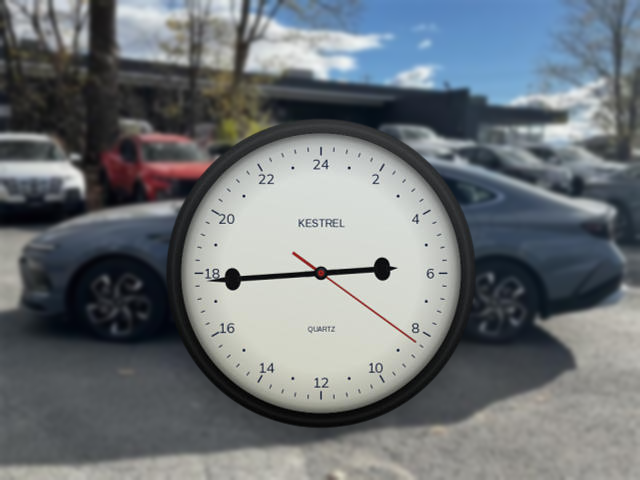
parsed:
5:44:21
